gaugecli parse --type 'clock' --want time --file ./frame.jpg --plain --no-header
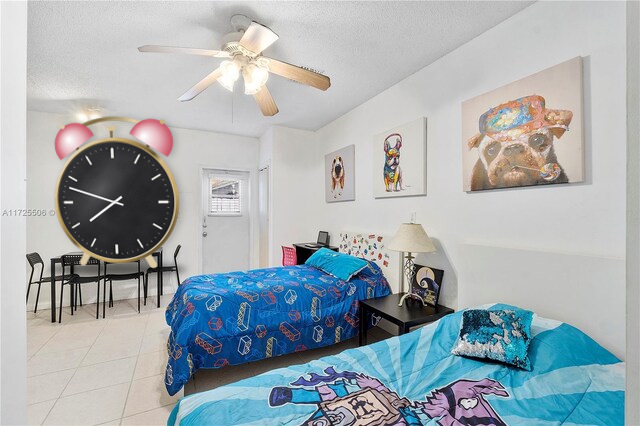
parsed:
7:48
